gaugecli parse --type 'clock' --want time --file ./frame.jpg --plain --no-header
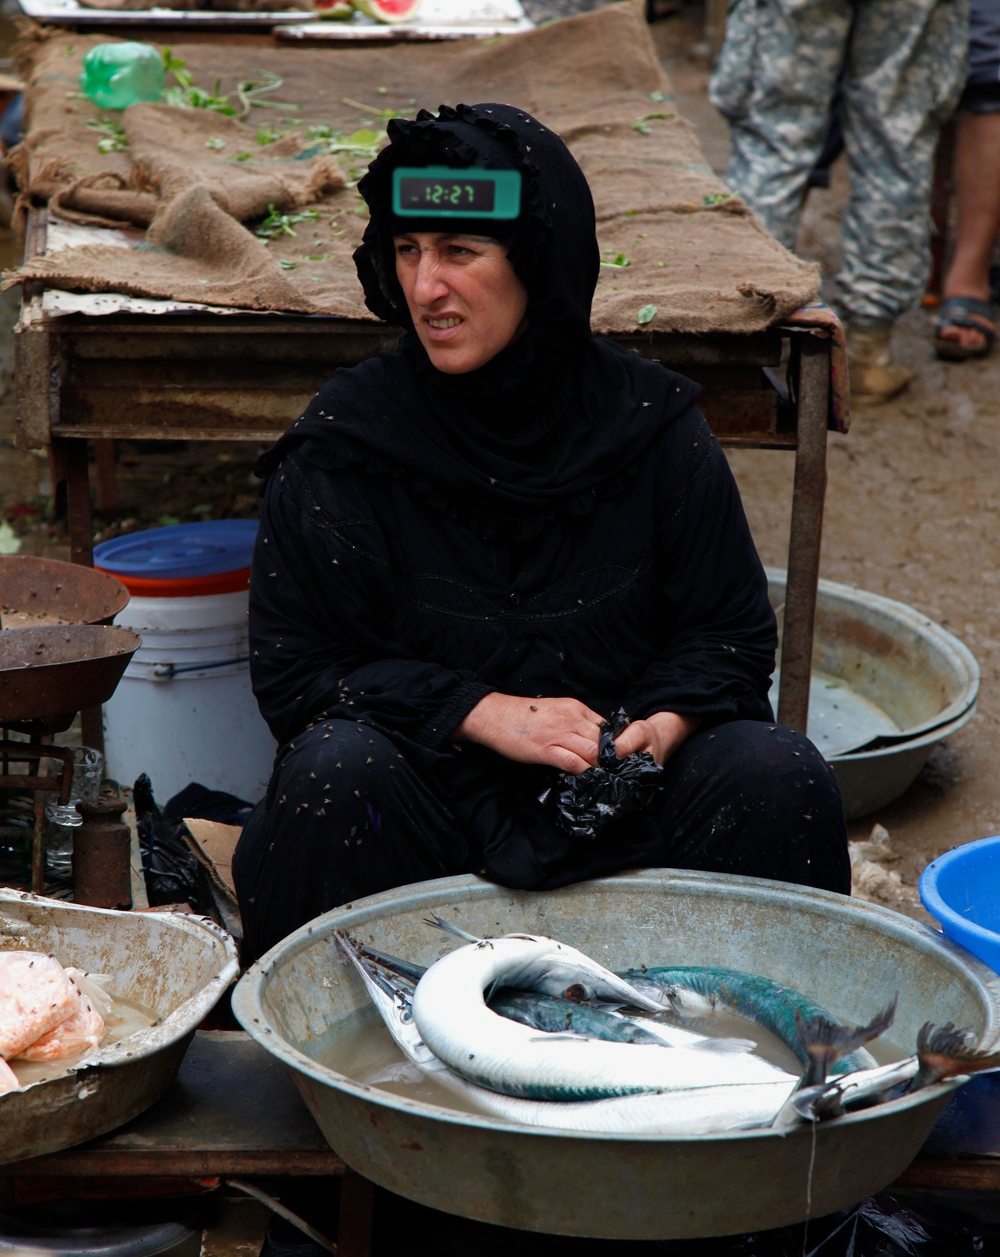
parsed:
12:27
